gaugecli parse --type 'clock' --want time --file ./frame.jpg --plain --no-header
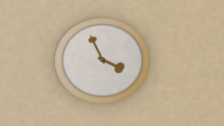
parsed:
3:56
